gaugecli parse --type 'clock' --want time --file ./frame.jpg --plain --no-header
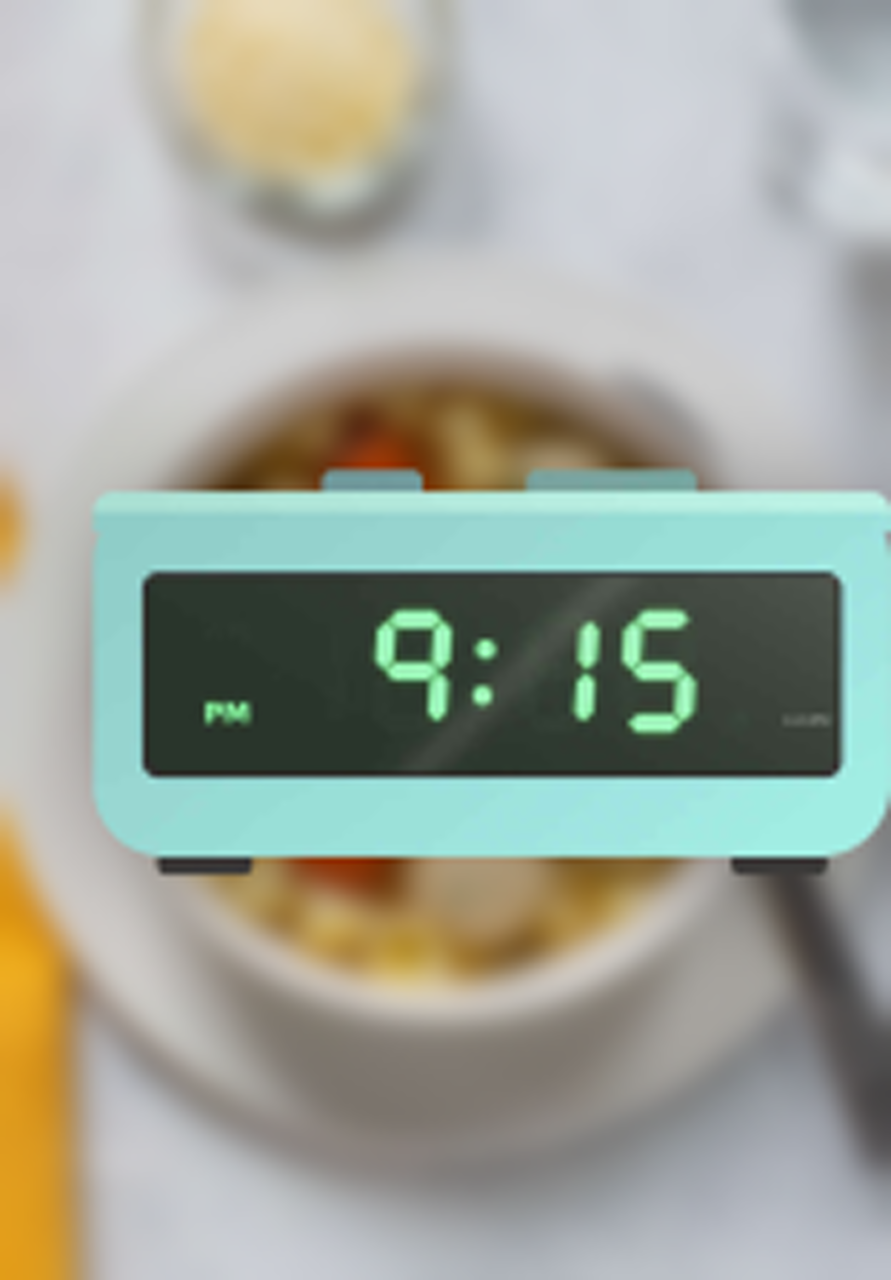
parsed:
9:15
